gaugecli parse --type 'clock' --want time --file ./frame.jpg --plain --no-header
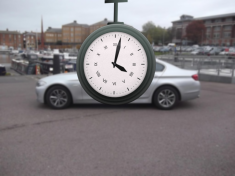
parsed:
4:02
